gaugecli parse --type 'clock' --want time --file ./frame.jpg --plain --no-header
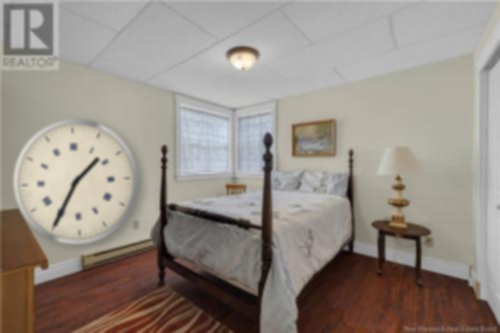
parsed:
1:35
